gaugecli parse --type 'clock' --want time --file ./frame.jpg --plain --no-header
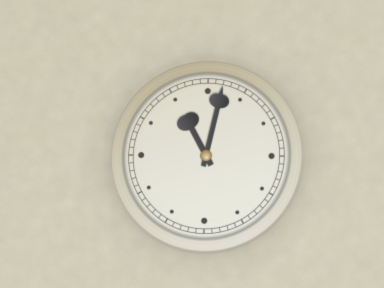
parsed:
11:02
